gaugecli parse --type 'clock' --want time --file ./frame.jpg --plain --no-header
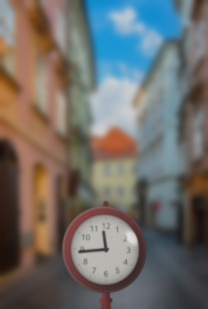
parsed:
11:44
